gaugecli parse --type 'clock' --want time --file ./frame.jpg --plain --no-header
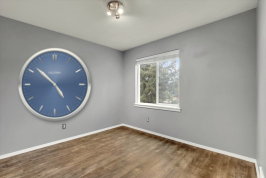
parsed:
4:52
